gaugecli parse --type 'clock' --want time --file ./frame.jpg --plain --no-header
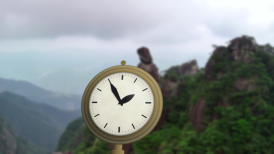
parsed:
1:55
